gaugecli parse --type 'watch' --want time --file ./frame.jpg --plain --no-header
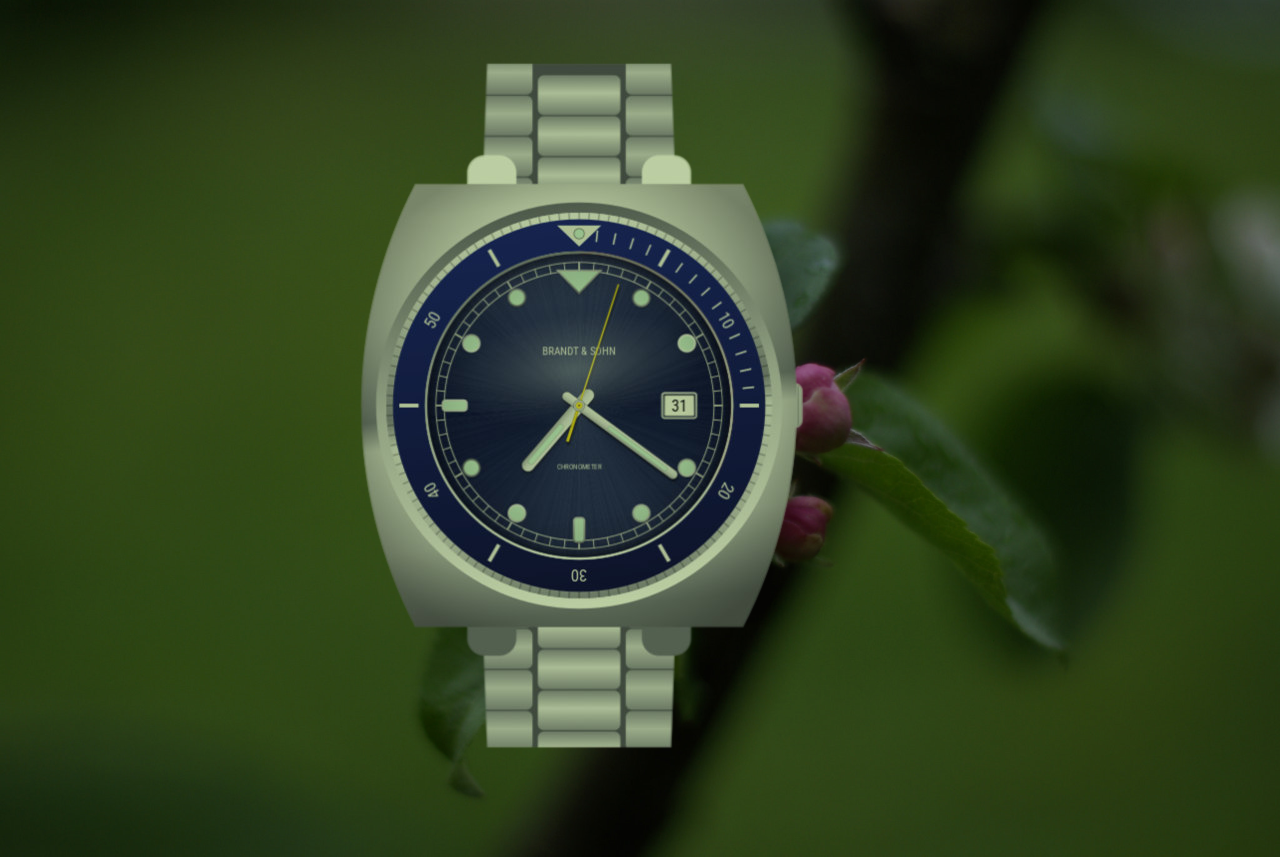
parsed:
7:21:03
